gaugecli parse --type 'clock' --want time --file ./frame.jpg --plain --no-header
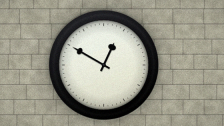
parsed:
12:50
